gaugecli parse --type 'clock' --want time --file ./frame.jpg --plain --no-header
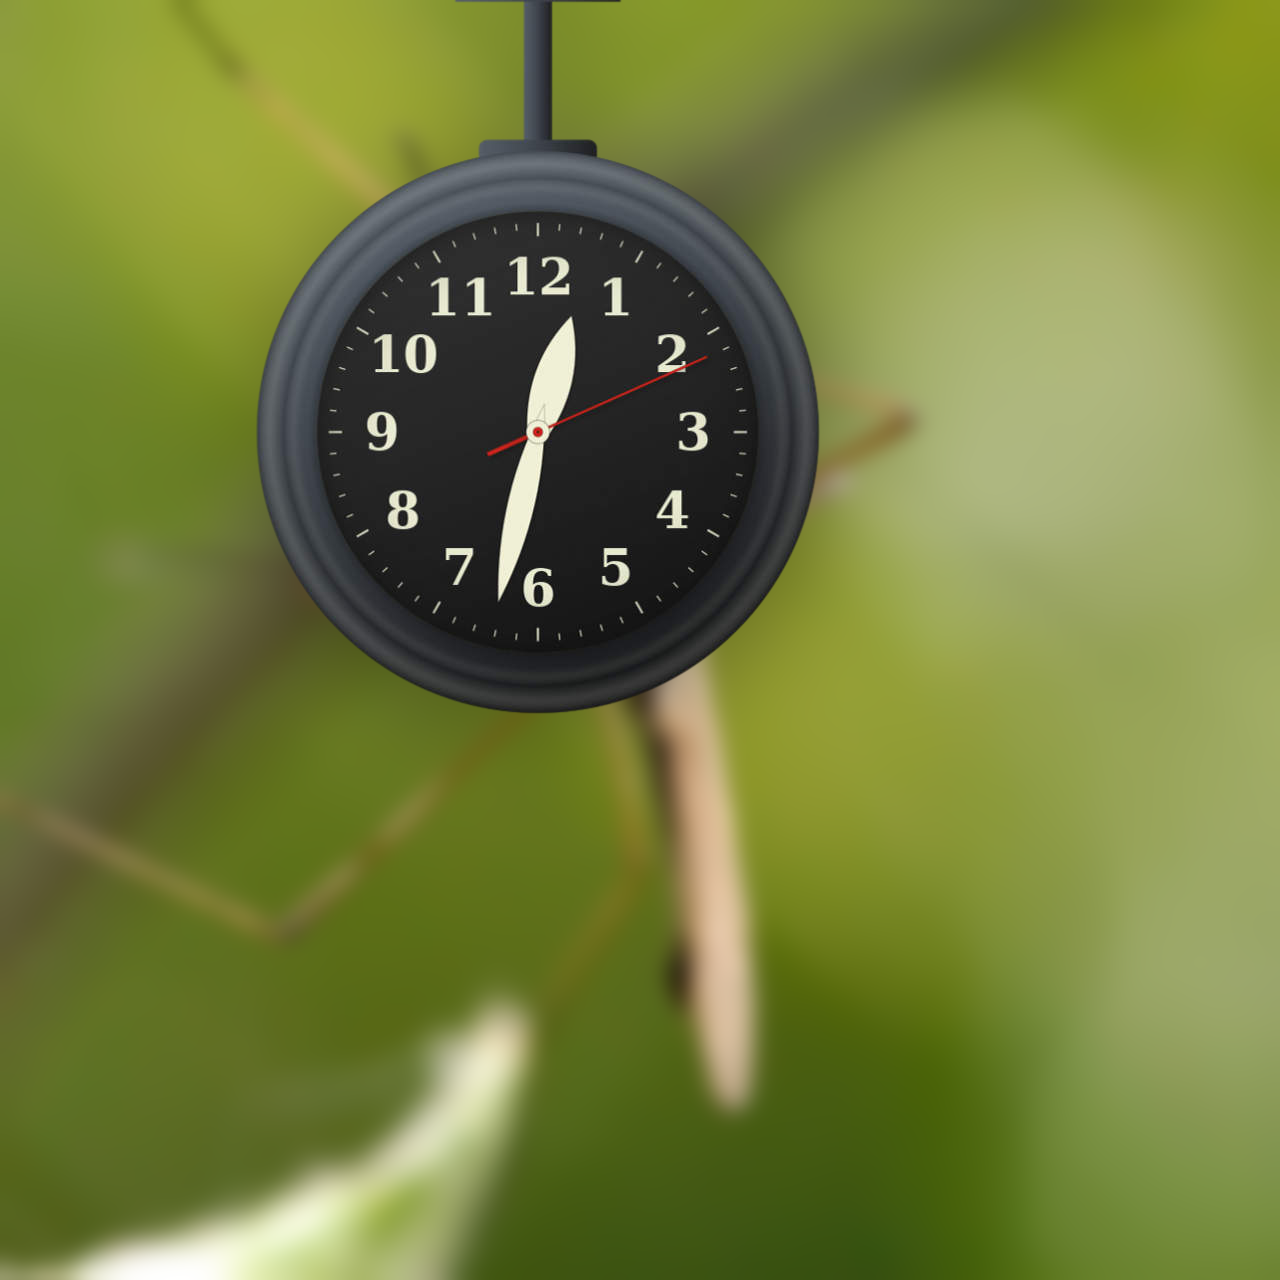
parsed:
12:32:11
